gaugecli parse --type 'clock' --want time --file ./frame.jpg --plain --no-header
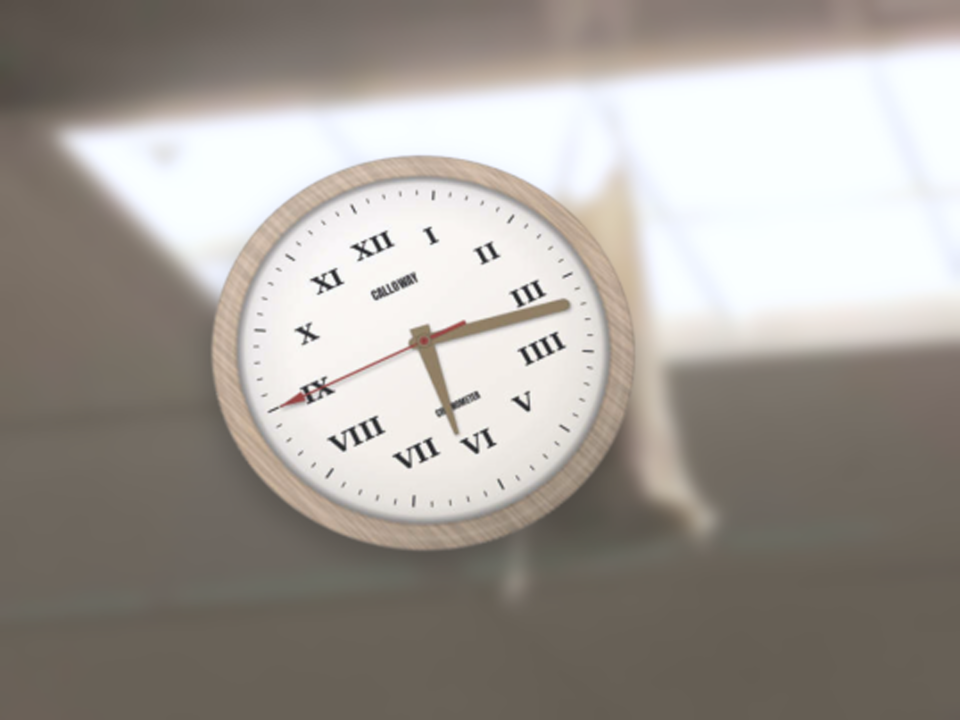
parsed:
6:16:45
